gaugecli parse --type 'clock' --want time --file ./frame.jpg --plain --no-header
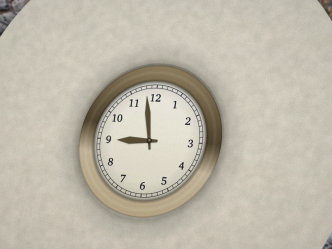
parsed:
8:58
